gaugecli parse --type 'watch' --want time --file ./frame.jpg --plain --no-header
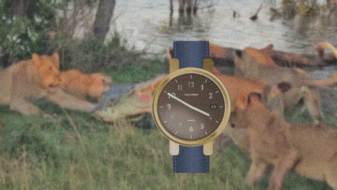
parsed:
3:50
